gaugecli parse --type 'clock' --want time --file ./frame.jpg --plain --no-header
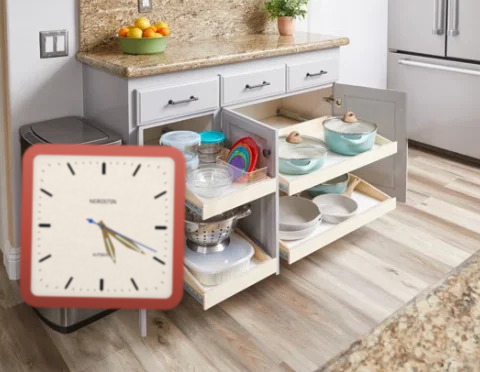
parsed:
5:20:19
